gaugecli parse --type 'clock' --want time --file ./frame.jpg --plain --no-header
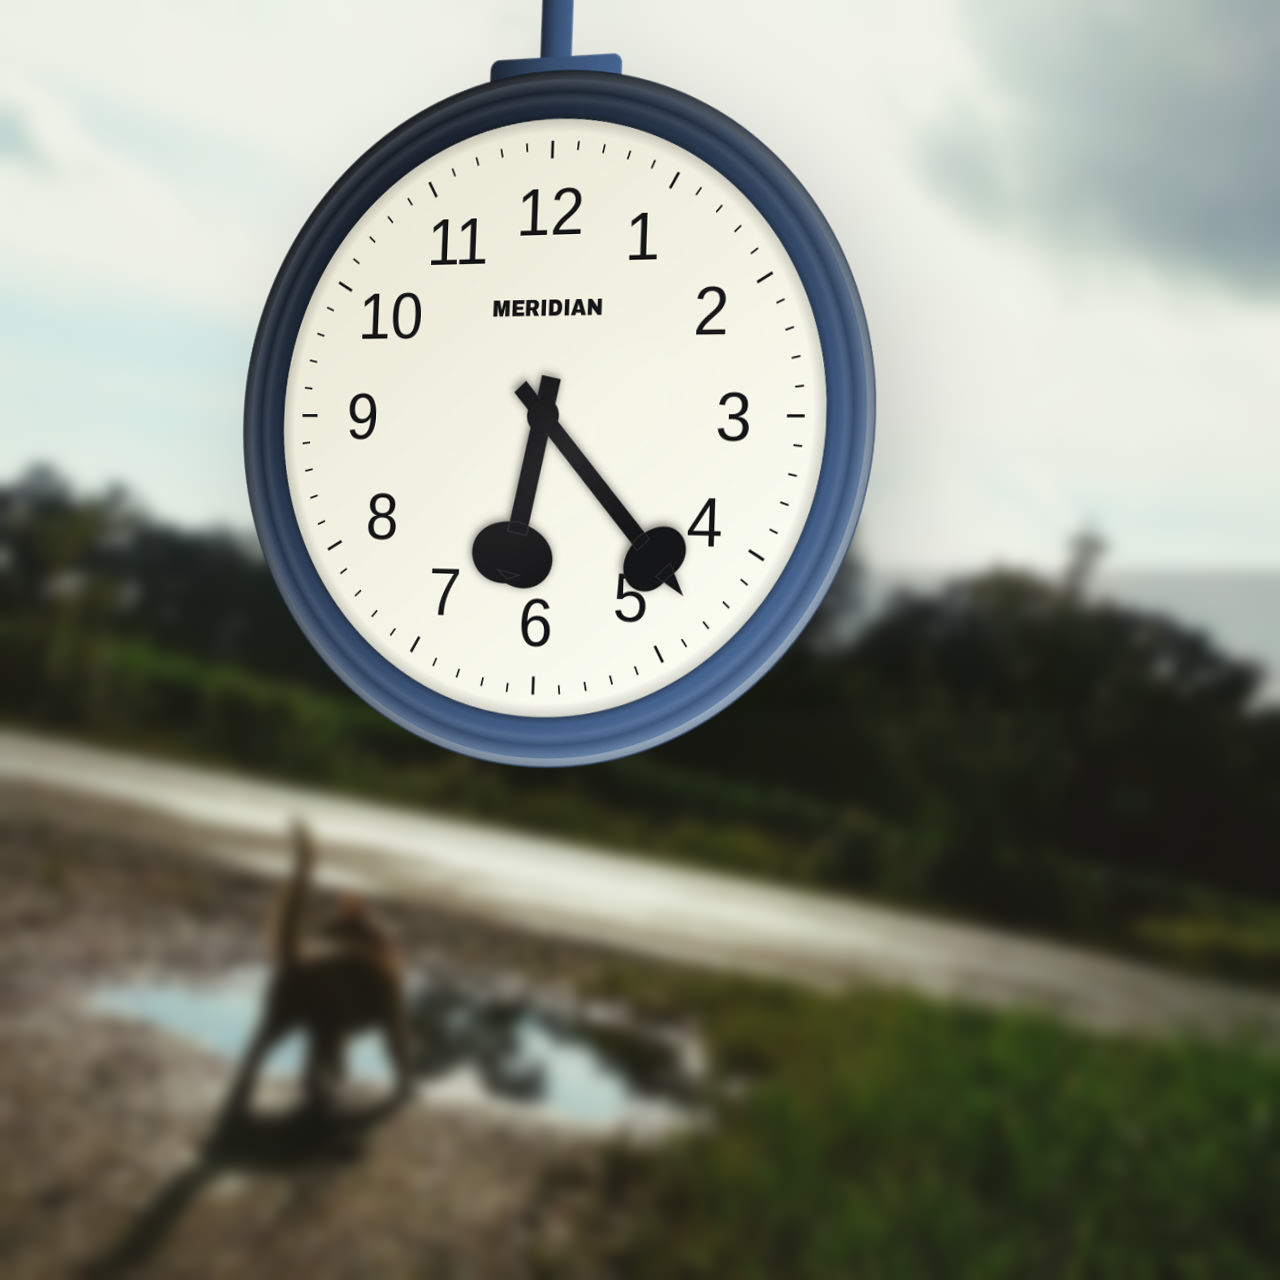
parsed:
6:23
